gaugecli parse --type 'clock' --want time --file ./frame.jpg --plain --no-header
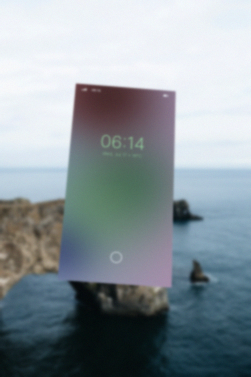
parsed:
6:14
